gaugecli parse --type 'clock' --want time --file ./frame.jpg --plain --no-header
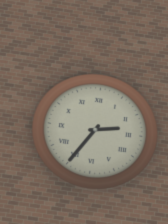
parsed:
2:35
